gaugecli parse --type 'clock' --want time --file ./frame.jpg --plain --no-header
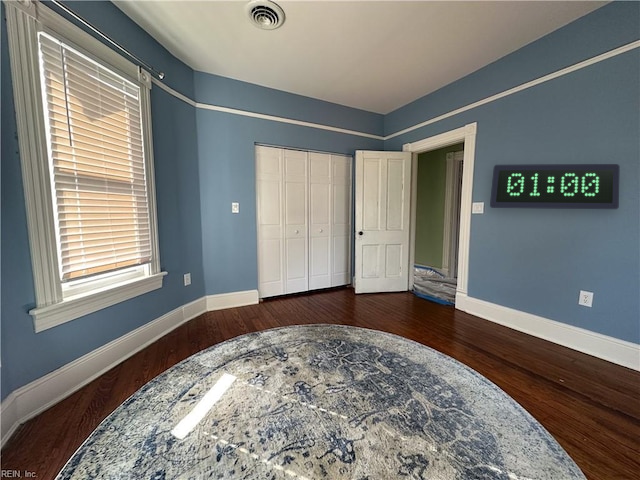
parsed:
1:00
